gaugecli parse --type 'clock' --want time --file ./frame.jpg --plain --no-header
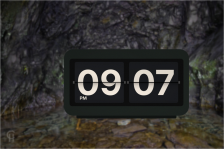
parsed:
9:07
